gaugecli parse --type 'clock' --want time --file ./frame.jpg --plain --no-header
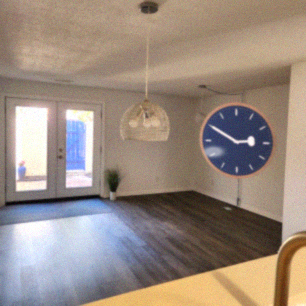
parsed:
2:50
